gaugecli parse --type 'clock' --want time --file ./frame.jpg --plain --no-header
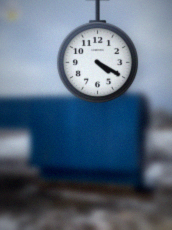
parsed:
4:20
